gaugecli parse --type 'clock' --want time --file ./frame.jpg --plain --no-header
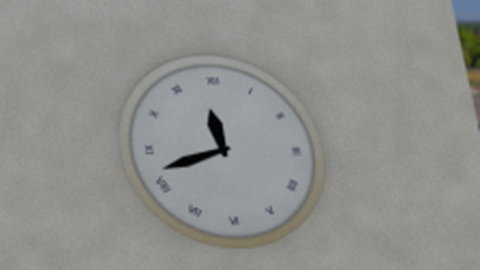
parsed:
11:42
